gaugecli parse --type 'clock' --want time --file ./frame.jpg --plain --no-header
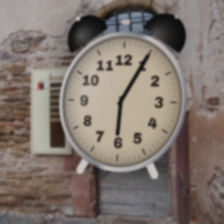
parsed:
6:05
